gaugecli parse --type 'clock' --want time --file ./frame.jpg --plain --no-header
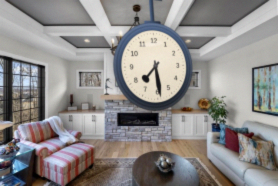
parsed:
7:29
